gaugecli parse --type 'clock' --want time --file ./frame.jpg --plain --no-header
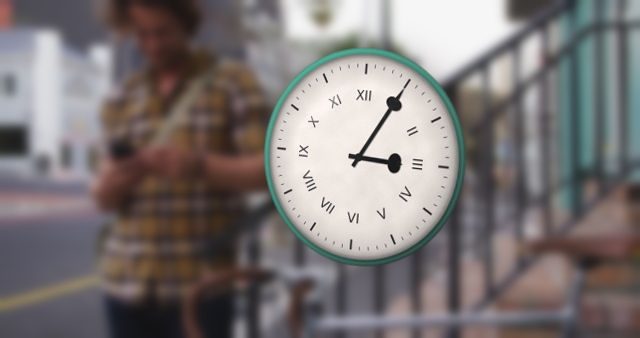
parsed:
3:05
